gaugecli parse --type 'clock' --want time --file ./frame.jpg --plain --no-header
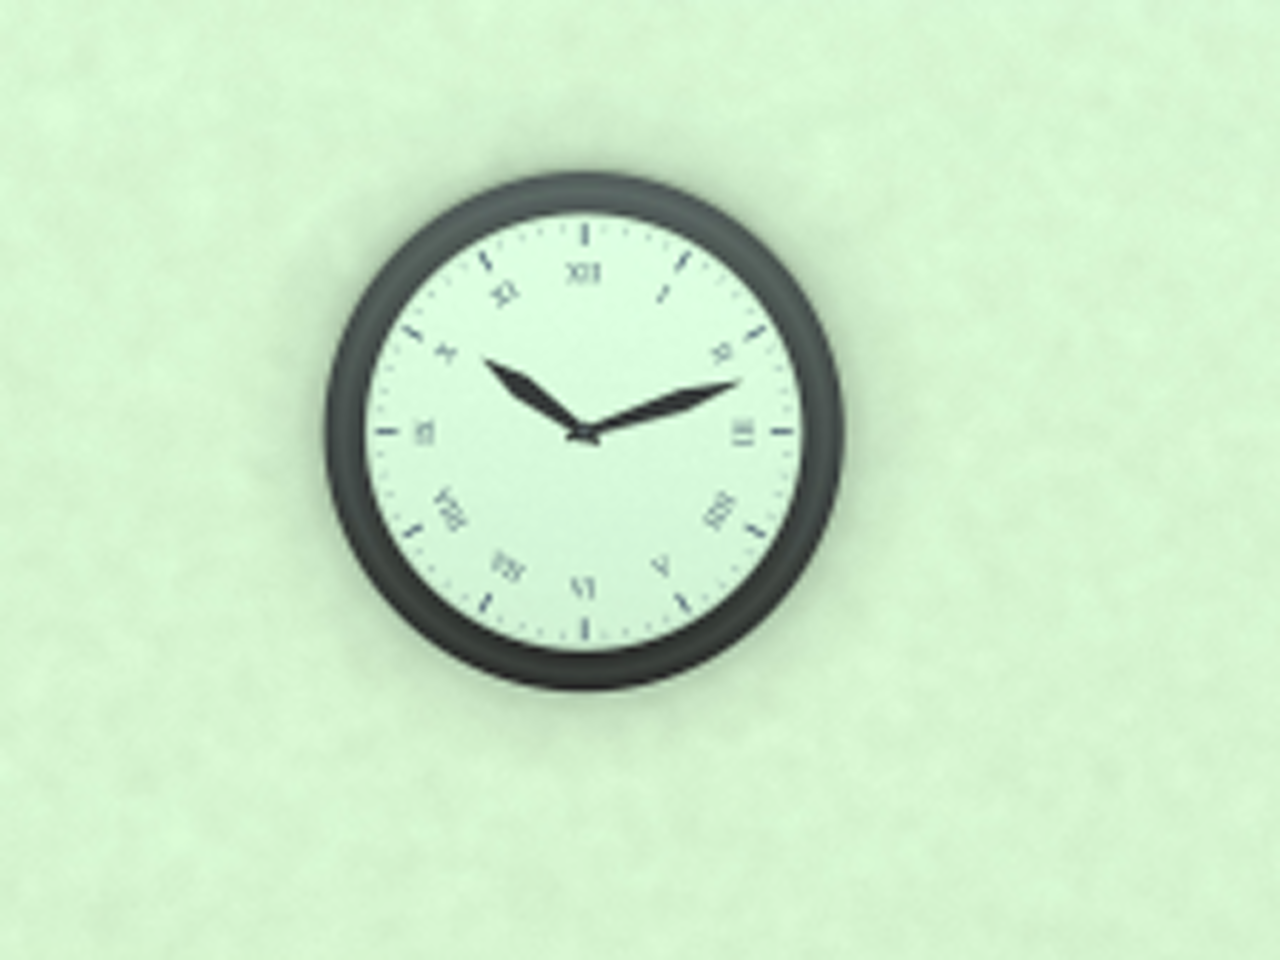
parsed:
10:12
